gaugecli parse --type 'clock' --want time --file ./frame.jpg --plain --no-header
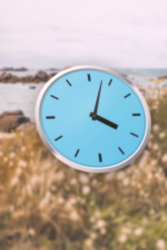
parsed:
4:03
